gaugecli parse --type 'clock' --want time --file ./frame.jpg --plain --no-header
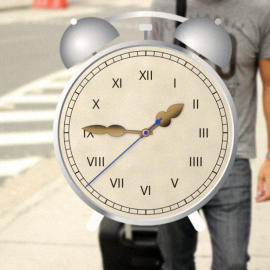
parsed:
1:45:38
